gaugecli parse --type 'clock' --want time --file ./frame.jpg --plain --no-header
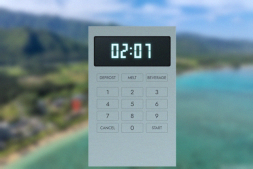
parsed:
2:07
